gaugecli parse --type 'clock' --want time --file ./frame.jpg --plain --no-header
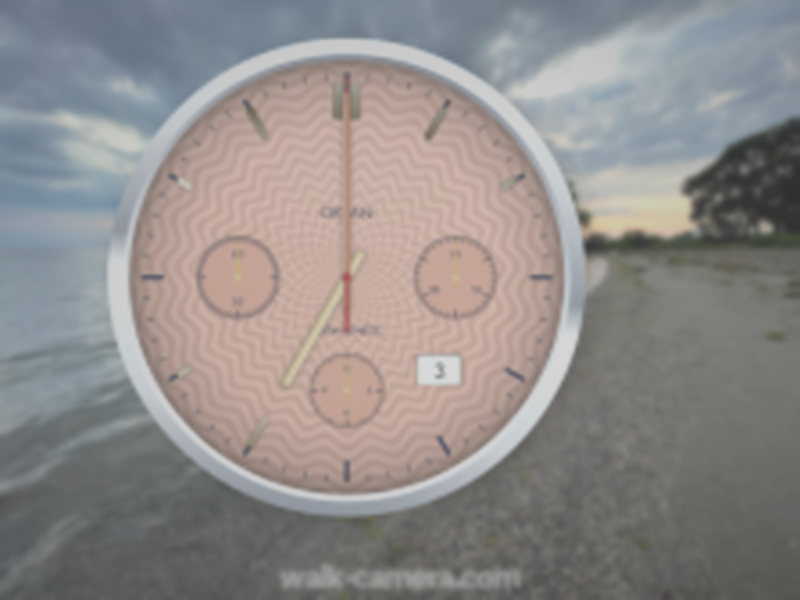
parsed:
7:00
